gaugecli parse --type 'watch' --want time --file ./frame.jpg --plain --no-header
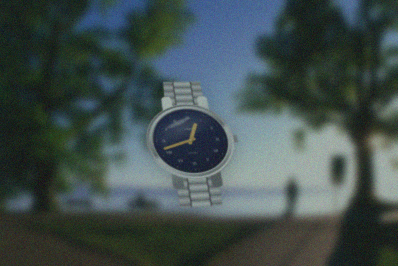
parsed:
12:42
